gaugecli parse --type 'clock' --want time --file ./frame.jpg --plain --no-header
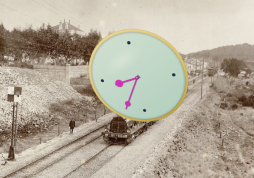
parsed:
8:35
